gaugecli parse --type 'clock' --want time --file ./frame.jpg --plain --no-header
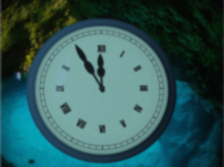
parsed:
11:55
